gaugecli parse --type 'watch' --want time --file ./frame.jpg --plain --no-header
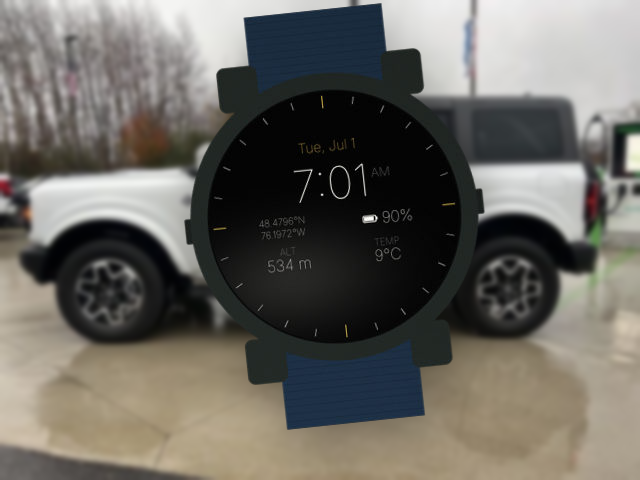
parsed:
7:01
